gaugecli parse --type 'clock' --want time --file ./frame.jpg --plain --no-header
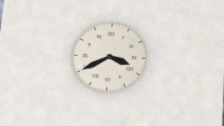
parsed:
3:40
